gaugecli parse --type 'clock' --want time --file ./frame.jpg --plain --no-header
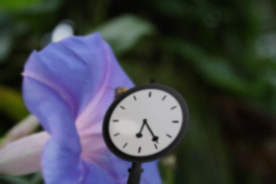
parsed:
6:24
